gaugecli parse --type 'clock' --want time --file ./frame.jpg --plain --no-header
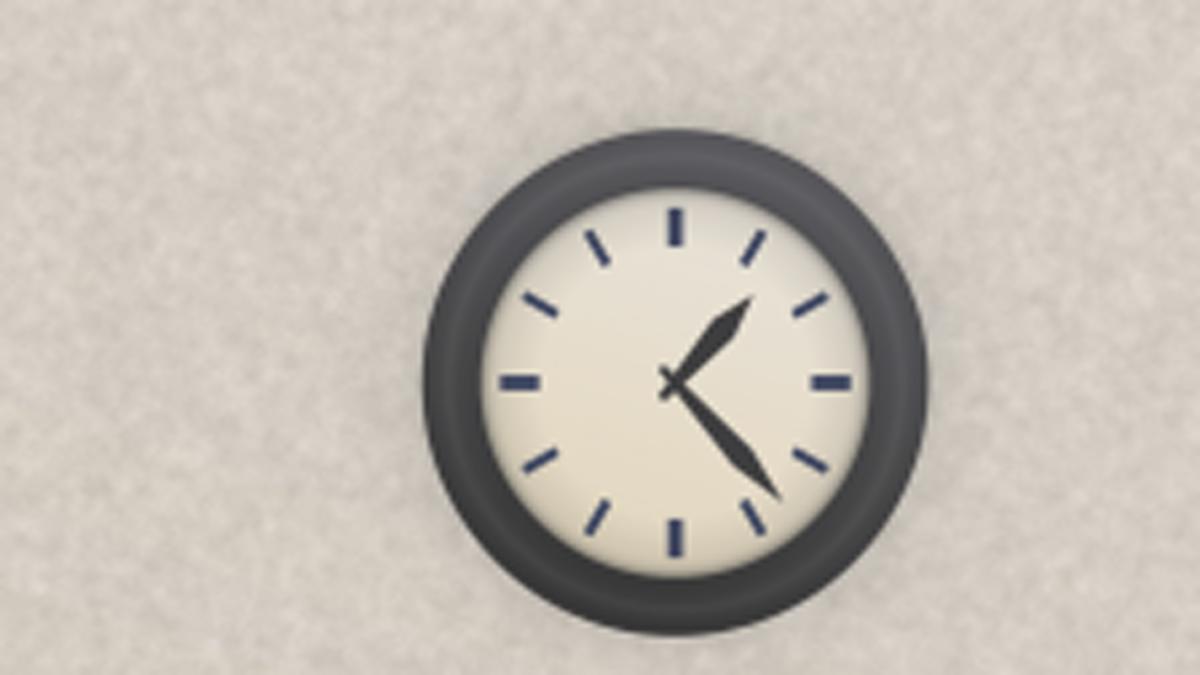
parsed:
1:23
